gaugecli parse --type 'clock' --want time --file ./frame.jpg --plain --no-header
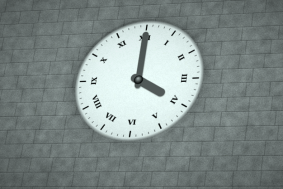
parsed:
4:00
